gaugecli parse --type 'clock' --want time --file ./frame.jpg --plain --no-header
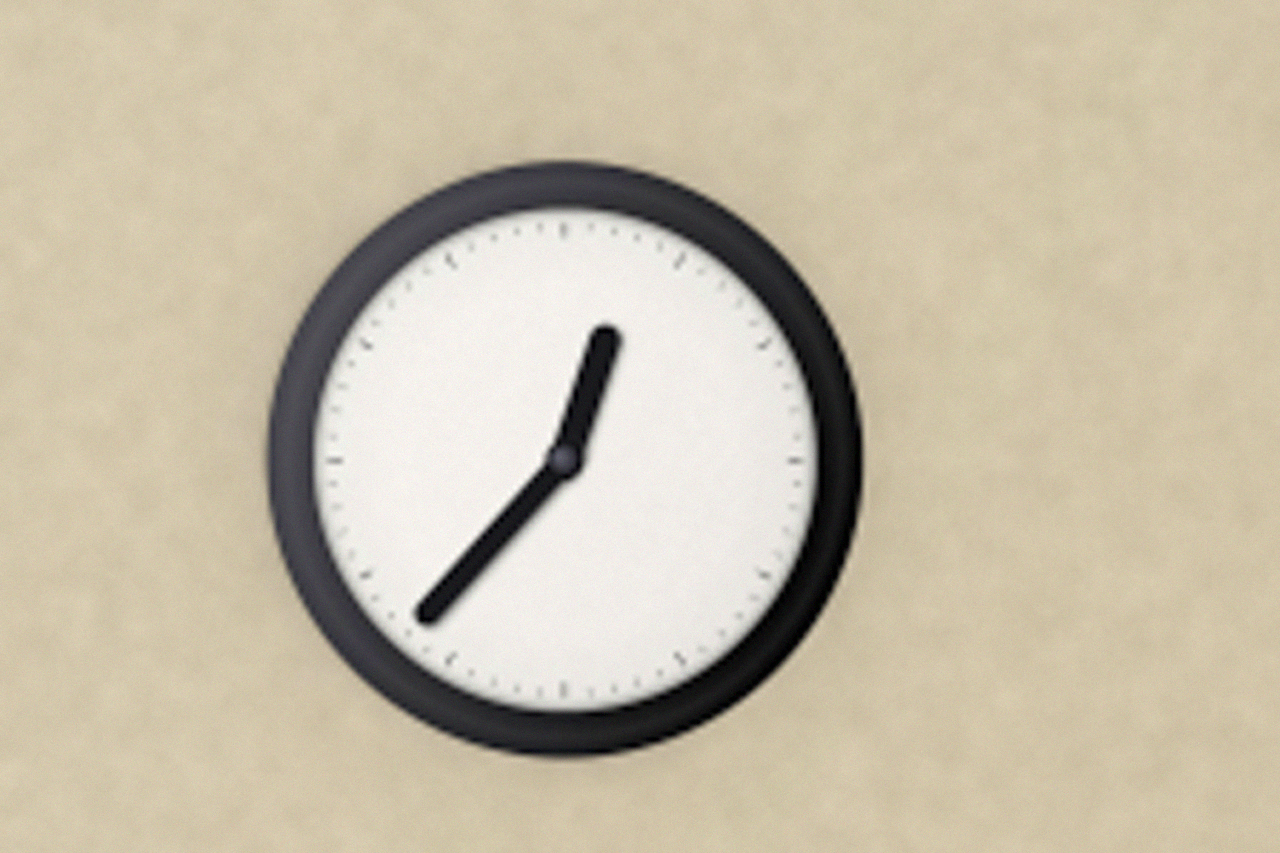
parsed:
12:37
